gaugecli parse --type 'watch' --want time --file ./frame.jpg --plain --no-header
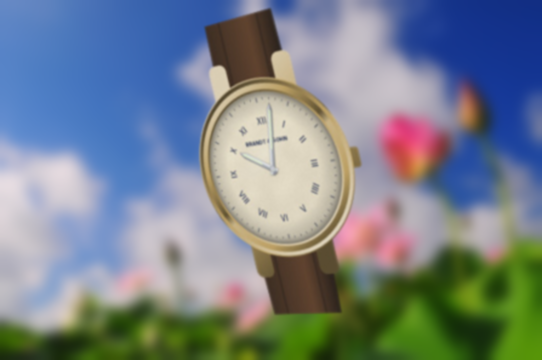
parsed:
10:02
